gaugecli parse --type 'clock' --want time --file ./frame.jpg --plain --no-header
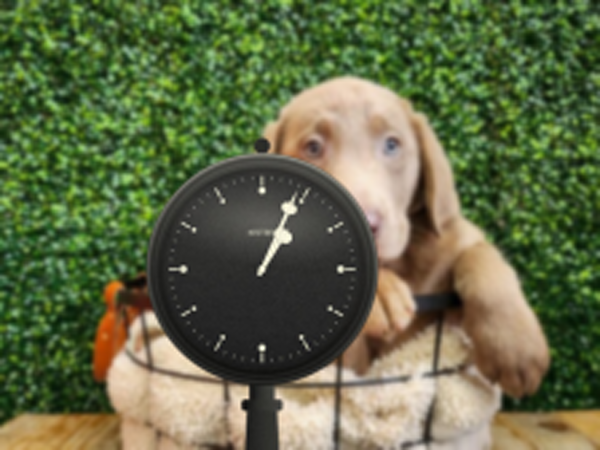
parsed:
1:04
